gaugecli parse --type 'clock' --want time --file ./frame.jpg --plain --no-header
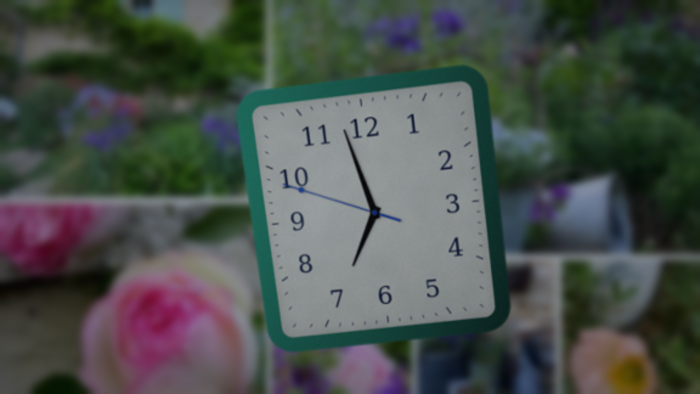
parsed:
6:57:49
